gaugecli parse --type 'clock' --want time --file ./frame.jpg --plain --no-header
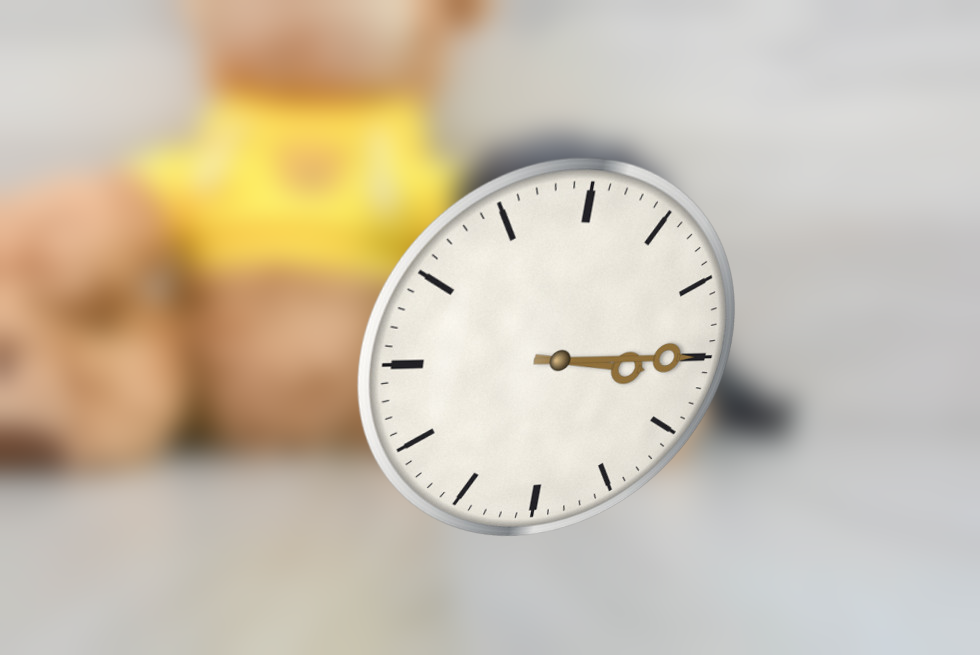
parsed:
3:15
